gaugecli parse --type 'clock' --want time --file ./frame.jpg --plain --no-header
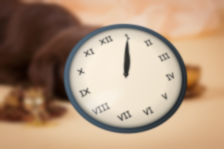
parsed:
1:05
